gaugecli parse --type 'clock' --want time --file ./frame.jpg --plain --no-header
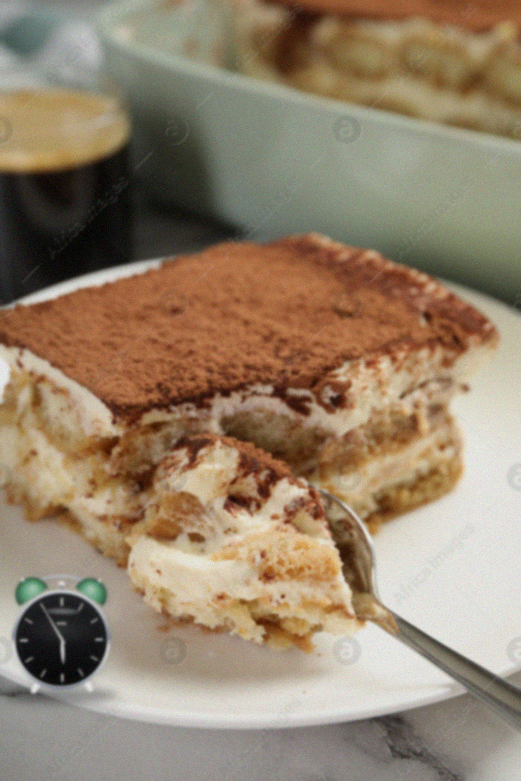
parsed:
5:55
